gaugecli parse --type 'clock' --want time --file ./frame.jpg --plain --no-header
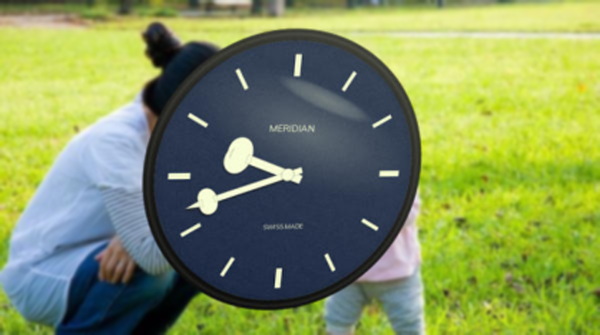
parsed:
9:42
